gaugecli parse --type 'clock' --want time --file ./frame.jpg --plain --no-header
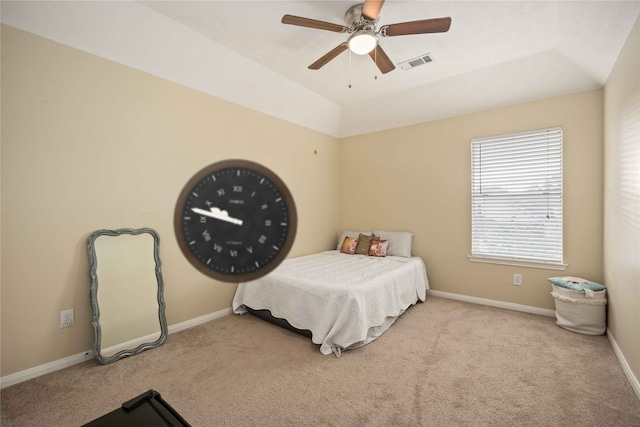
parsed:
9:47
